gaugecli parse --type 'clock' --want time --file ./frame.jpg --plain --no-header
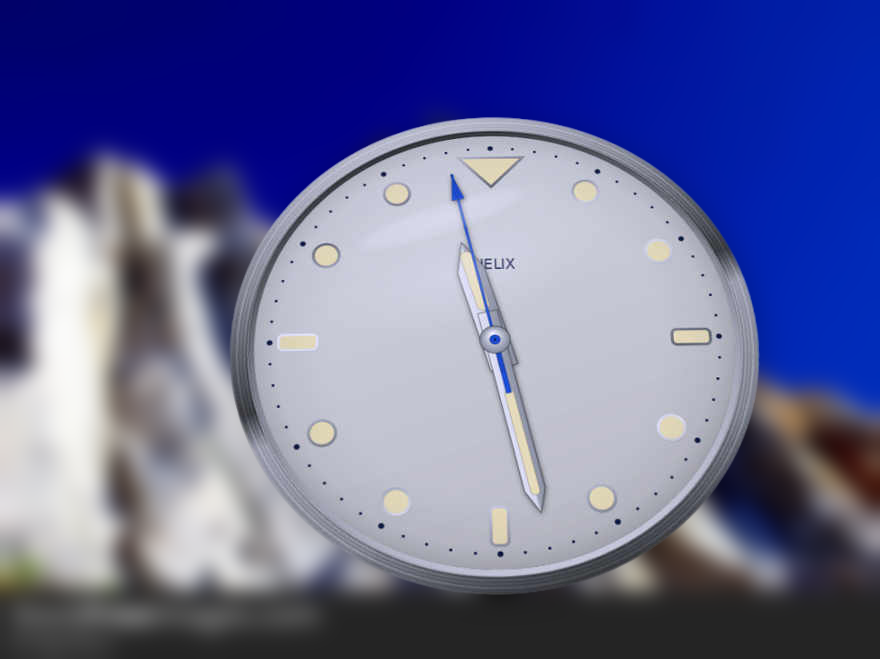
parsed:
11:27:58
